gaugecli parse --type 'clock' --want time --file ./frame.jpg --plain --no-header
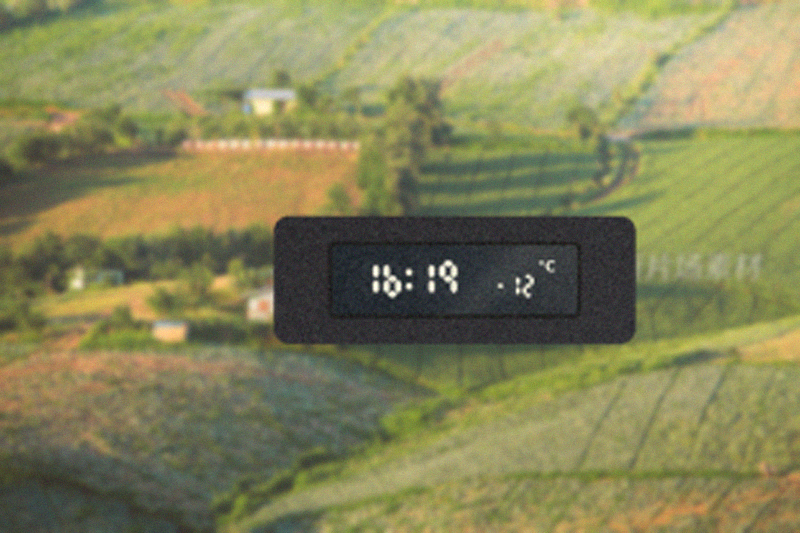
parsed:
16:19
